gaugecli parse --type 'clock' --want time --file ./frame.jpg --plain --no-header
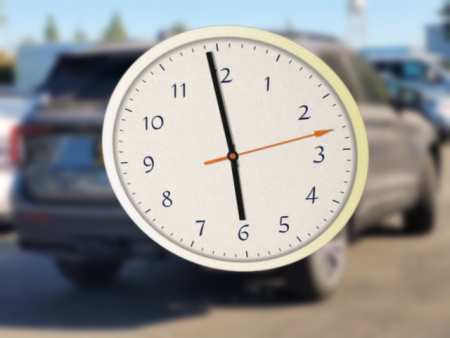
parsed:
5:59:13
